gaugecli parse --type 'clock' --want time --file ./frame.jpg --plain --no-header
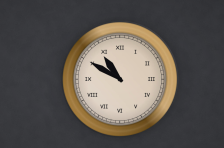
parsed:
10:50
